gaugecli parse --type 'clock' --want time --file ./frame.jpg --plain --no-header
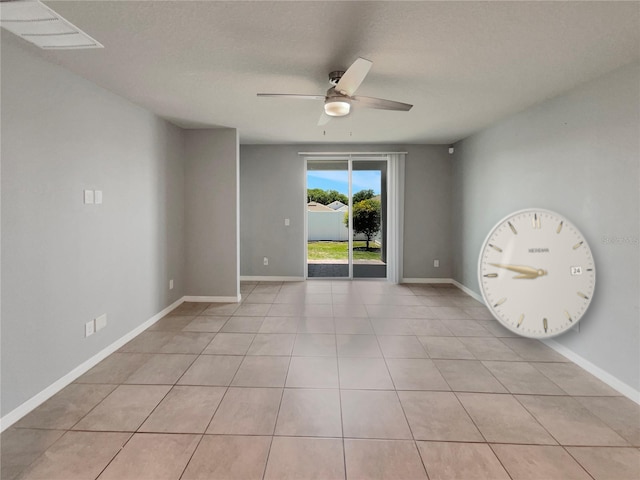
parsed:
8:47
